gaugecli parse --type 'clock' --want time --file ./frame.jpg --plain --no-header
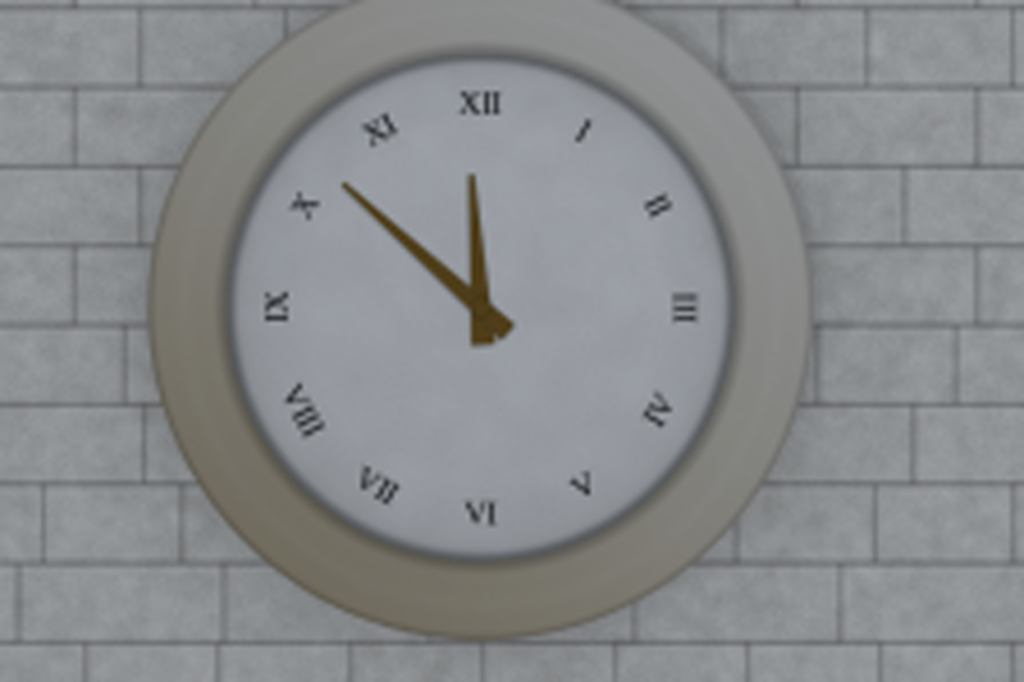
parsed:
11:52
